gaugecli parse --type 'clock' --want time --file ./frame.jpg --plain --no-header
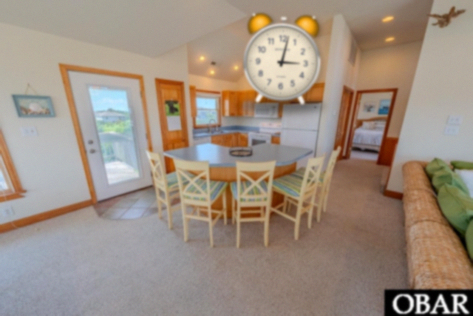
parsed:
3:02
